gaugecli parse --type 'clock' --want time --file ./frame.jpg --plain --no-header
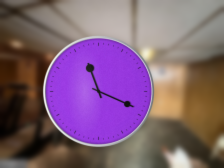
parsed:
11:19
